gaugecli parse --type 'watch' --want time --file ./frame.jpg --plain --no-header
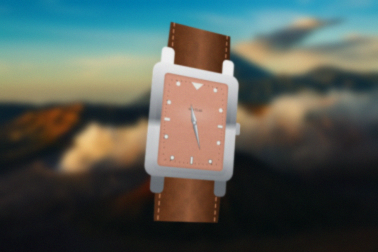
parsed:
11:27
